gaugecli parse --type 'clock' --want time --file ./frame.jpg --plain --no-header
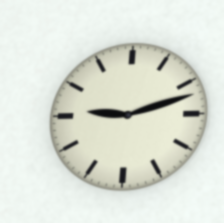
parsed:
9:12
